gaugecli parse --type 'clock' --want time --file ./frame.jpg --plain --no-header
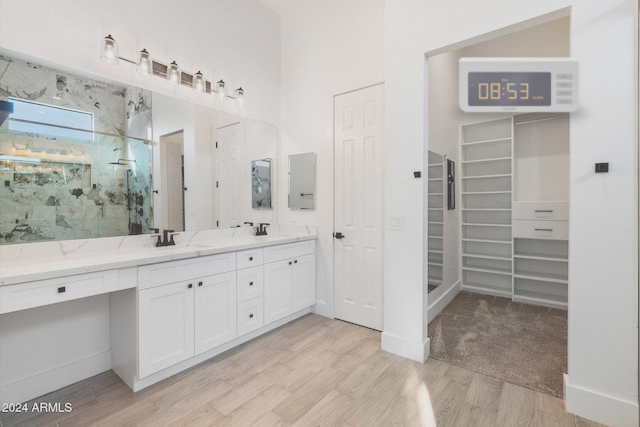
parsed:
8:53
